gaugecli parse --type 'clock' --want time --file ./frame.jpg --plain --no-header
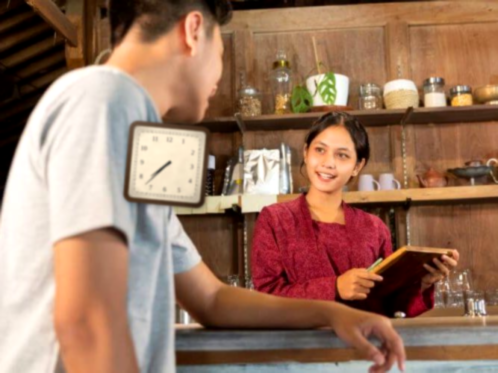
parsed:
7:37
